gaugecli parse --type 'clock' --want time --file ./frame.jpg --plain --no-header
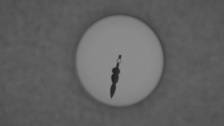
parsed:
6:32
